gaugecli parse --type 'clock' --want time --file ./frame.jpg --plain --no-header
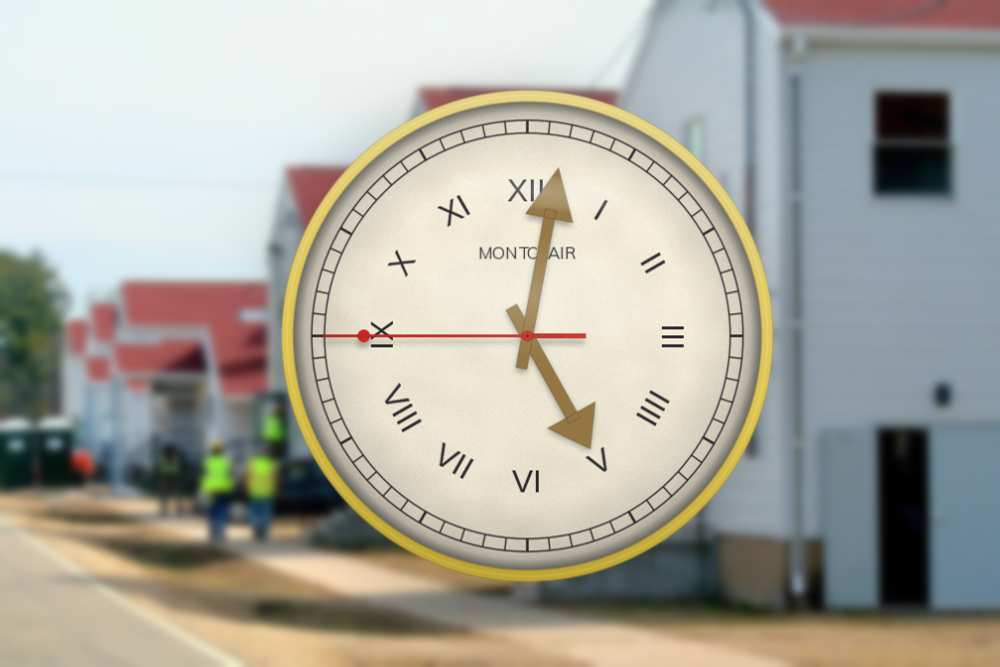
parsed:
5:01:45
